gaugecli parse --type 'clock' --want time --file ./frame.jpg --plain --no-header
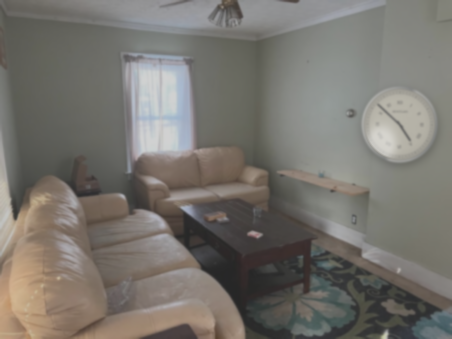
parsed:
4:52
